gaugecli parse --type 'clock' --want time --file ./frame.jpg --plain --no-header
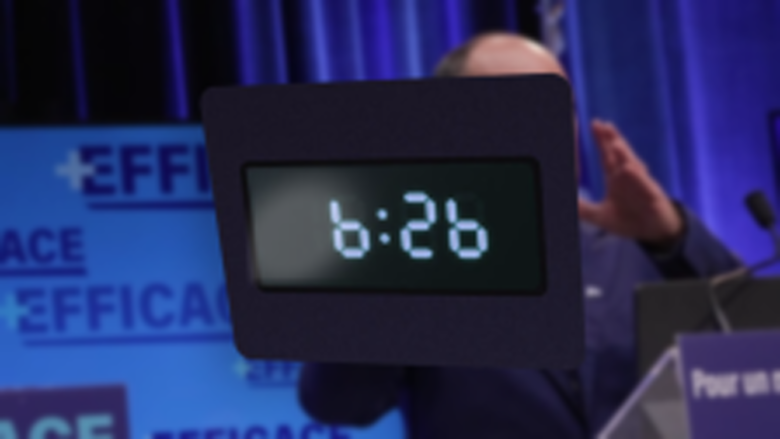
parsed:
6:26
